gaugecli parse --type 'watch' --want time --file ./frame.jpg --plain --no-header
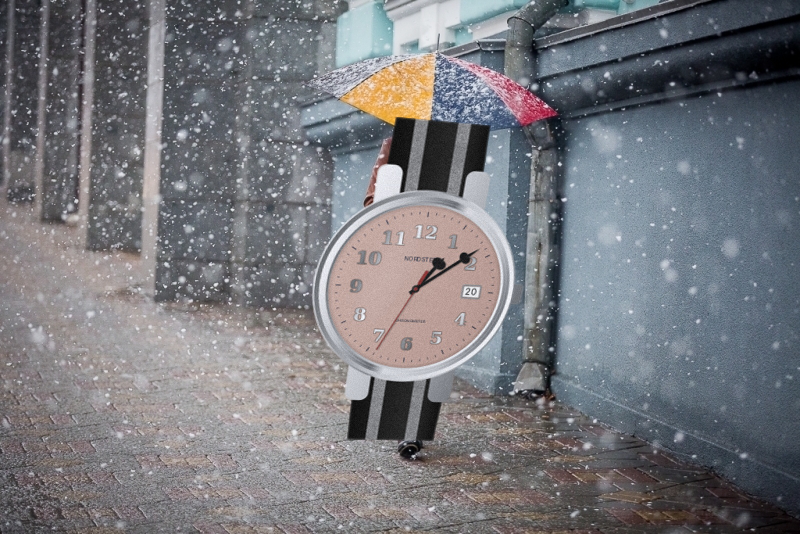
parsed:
1:08:34
